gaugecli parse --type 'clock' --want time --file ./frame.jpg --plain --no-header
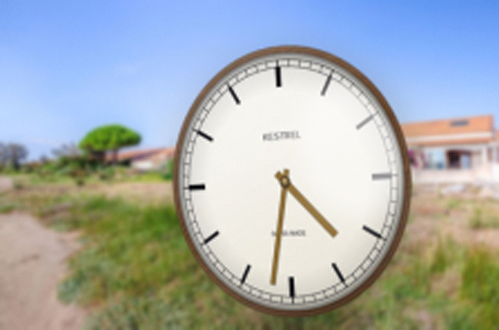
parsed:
4:32
